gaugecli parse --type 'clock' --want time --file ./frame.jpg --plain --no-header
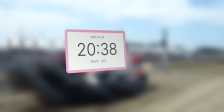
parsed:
20:38
